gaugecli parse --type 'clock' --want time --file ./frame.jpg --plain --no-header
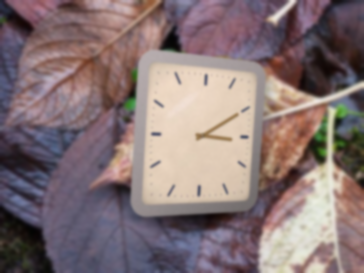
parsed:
3:10
